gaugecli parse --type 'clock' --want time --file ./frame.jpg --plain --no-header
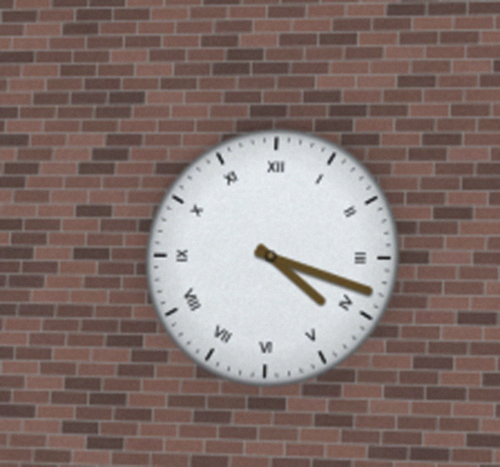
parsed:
4:18
